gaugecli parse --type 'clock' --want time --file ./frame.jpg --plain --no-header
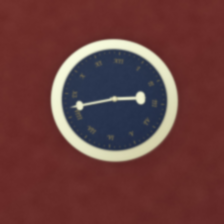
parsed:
2:42
